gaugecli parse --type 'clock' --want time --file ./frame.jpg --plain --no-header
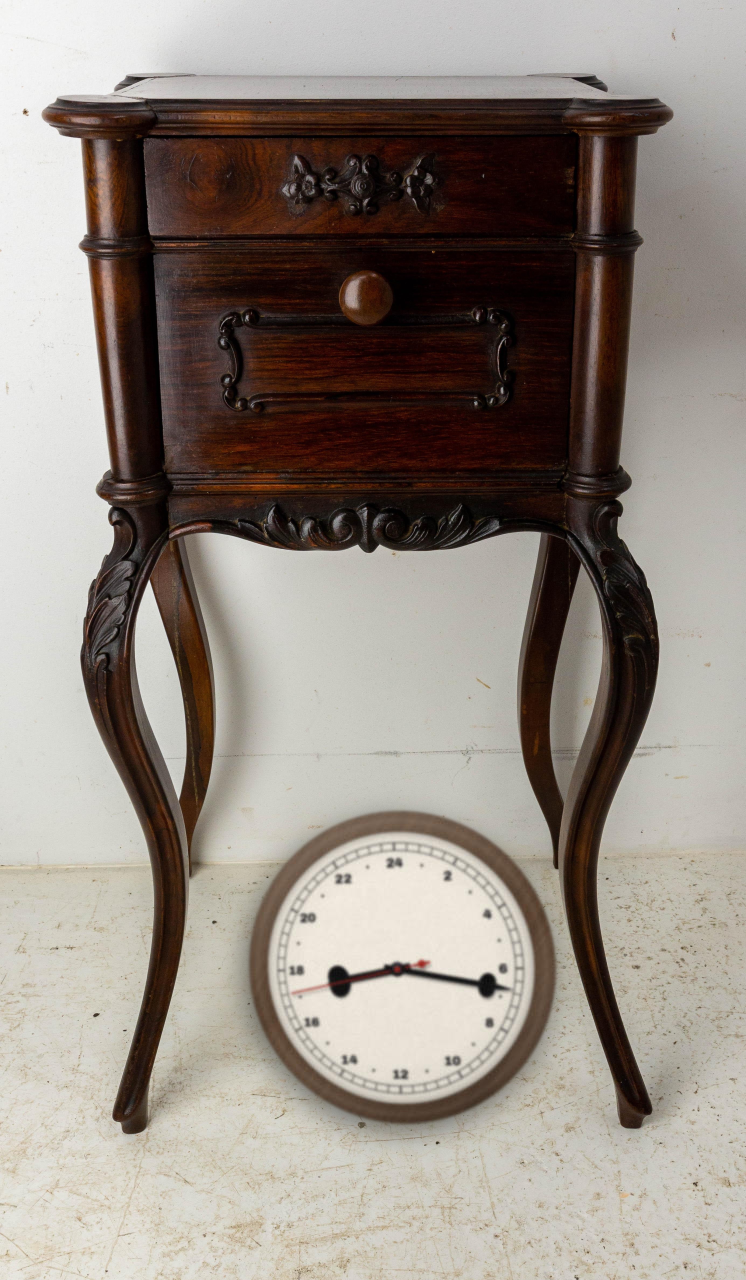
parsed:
17:16:43
